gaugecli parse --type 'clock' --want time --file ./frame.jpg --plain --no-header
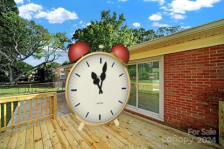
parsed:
11:02
